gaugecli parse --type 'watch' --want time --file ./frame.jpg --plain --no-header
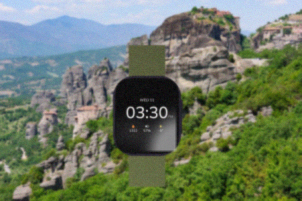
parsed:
3:30
